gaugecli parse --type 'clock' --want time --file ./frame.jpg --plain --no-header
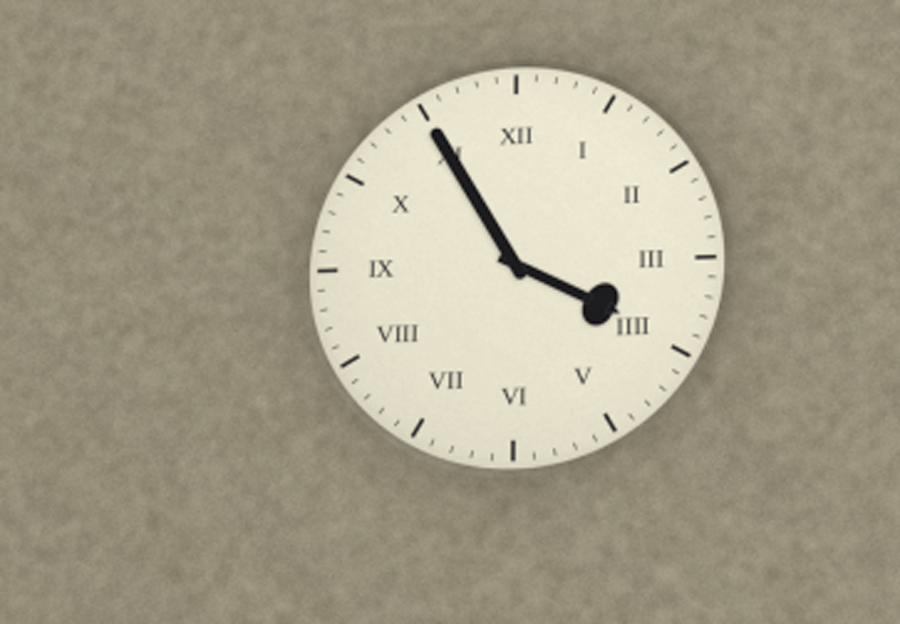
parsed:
3:55
